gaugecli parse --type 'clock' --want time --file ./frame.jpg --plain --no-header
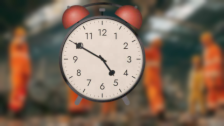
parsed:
4:50
